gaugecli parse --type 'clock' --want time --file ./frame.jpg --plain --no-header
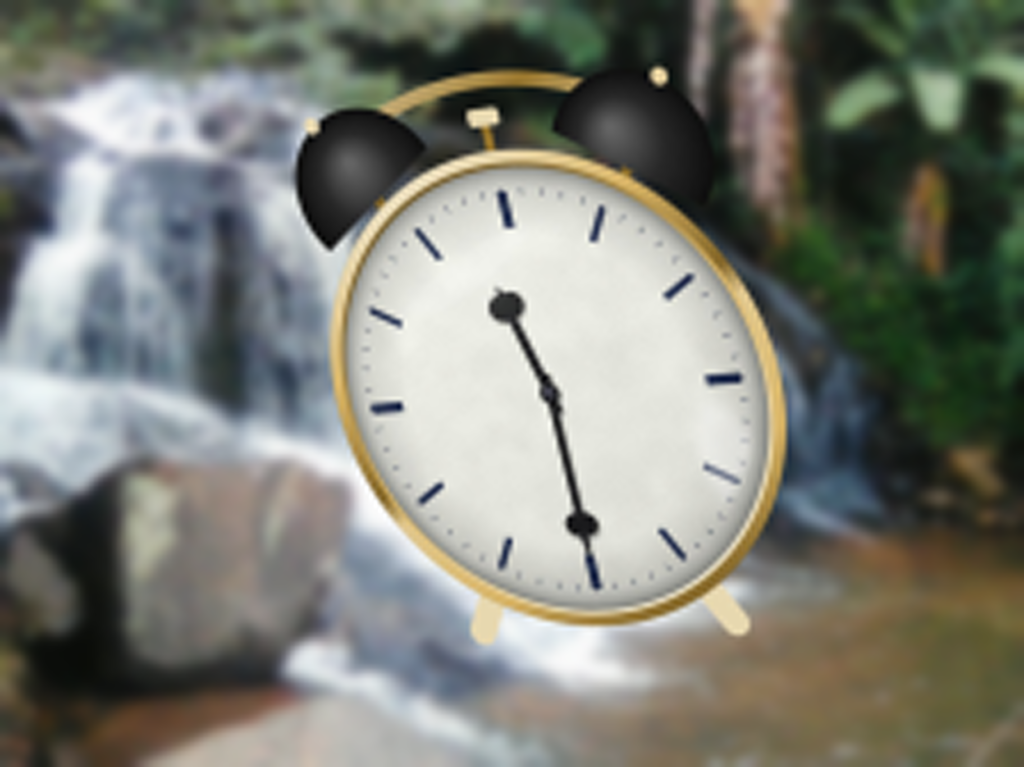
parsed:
11:30
